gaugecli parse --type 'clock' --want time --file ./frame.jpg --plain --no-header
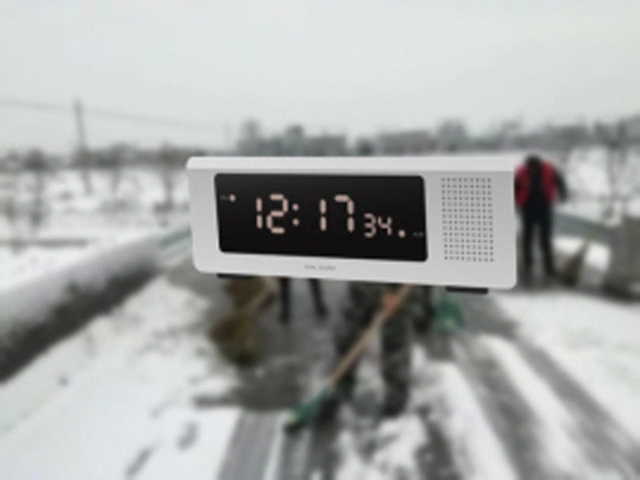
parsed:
12:17:34
